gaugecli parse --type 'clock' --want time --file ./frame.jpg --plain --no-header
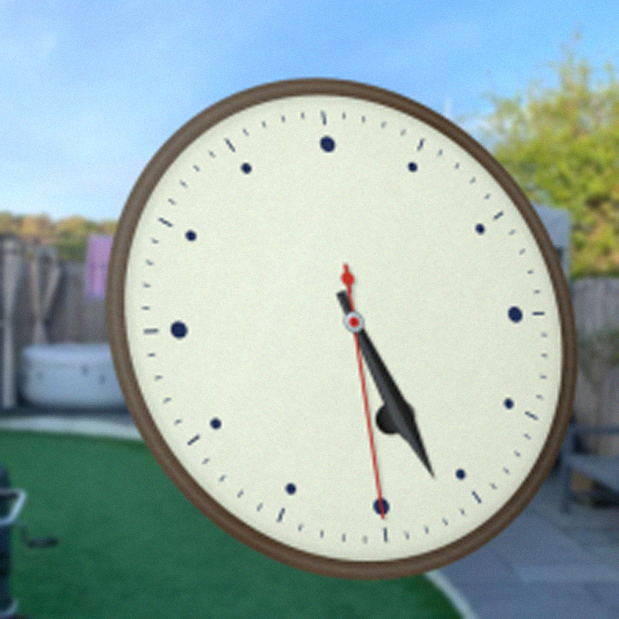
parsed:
5:26:30
